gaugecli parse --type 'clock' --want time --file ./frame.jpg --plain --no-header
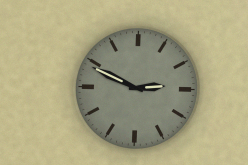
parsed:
2:49
